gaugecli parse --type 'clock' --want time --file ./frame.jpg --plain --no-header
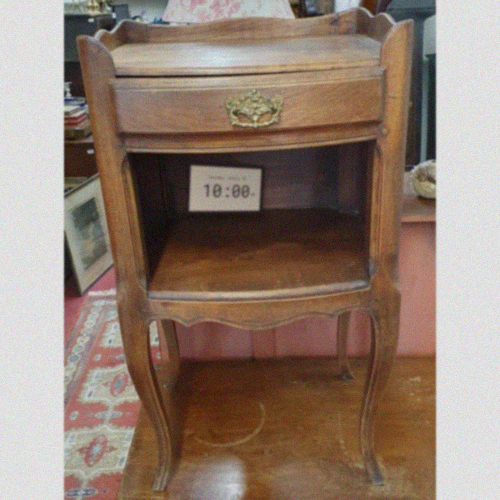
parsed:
10:00
